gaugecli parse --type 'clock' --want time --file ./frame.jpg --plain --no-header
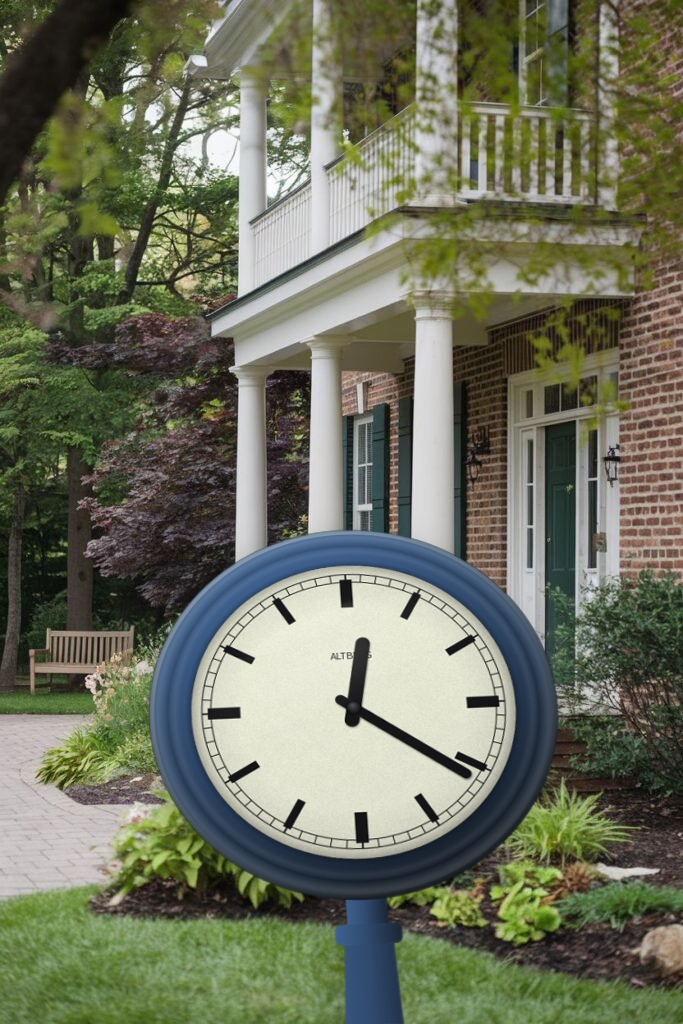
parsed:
12:21
